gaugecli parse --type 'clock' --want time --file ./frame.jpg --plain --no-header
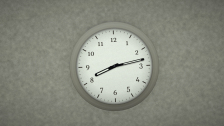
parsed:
8:13
